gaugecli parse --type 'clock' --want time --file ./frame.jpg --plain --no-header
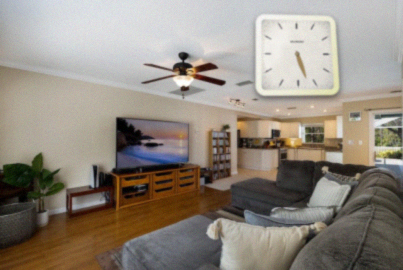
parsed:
5:27
